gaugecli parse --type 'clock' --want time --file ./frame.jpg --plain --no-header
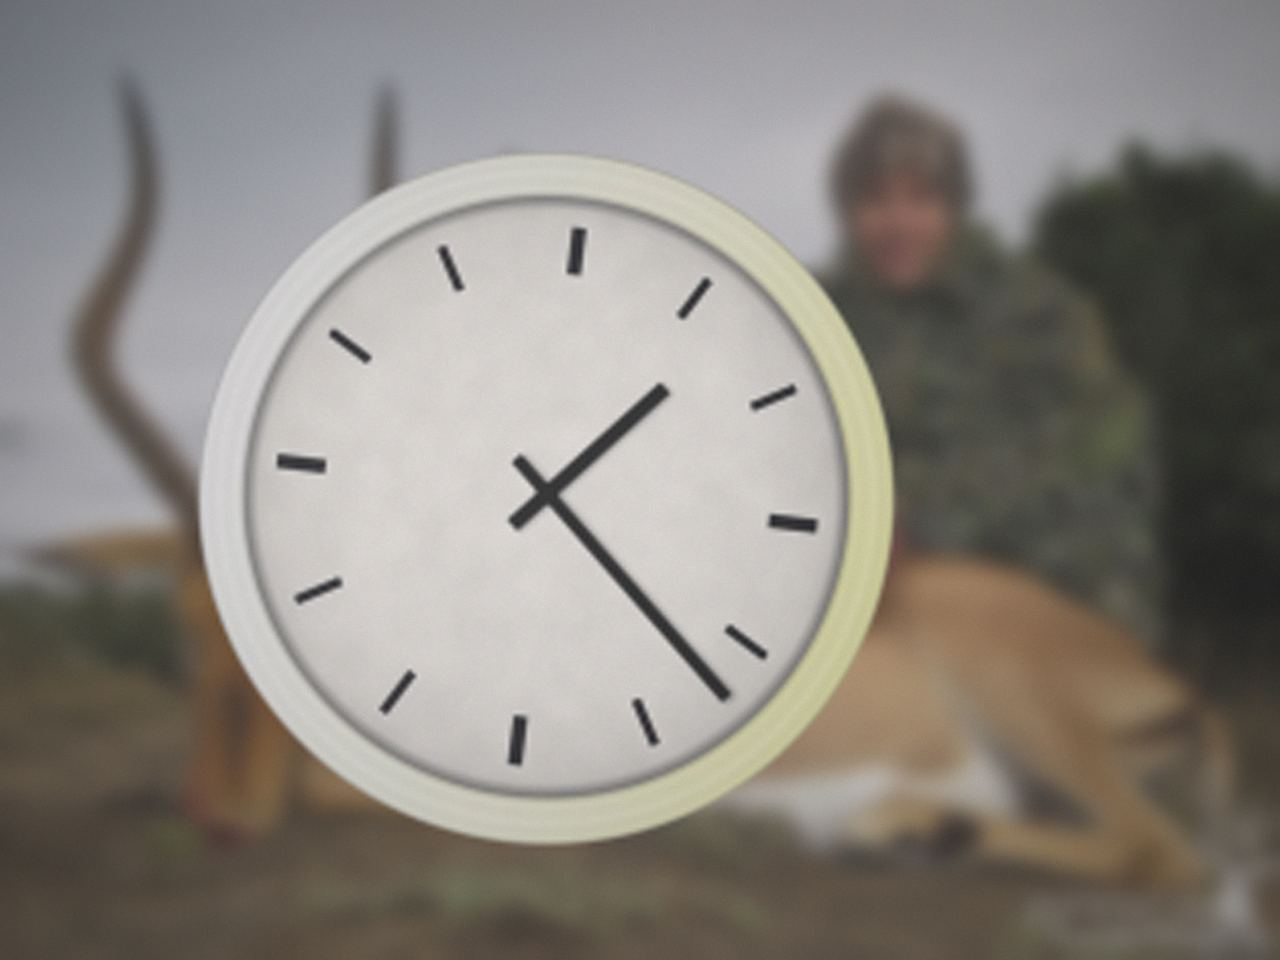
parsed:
1:22
